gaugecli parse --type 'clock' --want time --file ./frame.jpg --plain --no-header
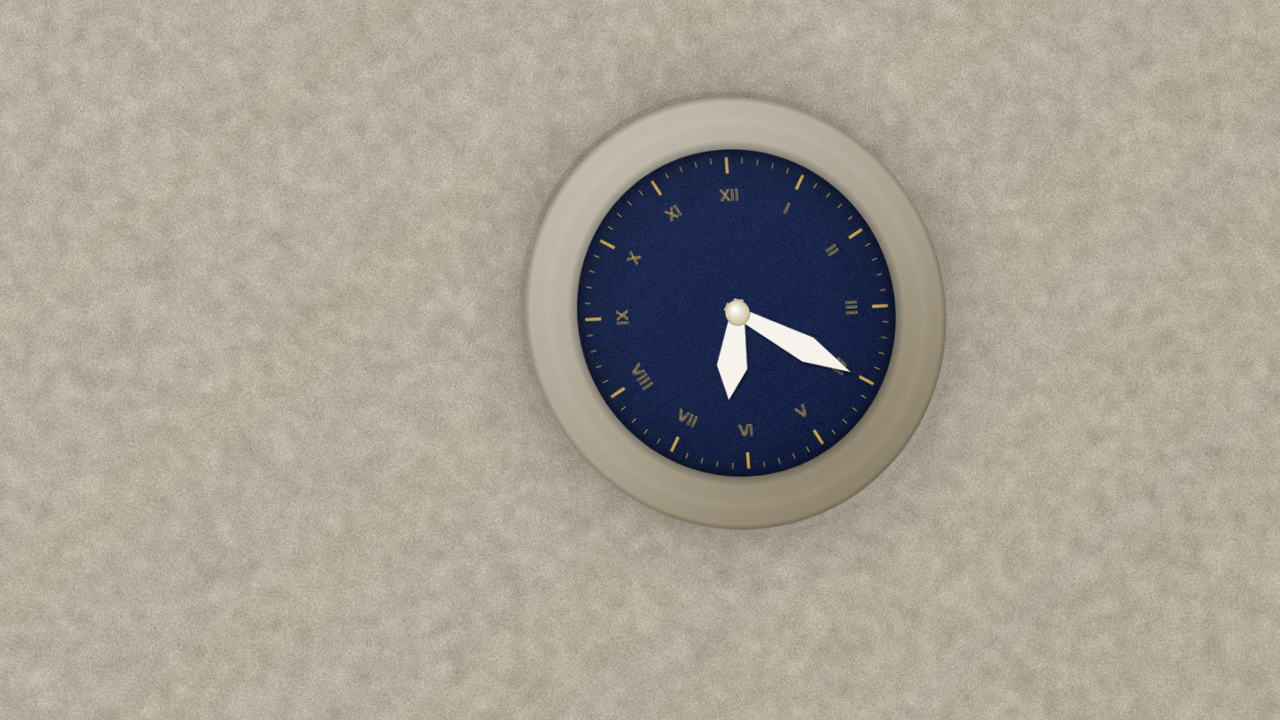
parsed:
6:20
